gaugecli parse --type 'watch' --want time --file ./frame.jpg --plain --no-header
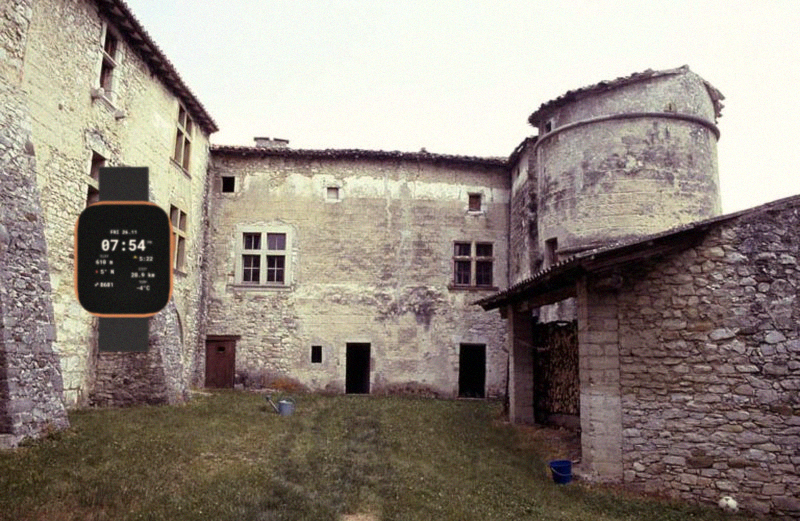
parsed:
7:54
